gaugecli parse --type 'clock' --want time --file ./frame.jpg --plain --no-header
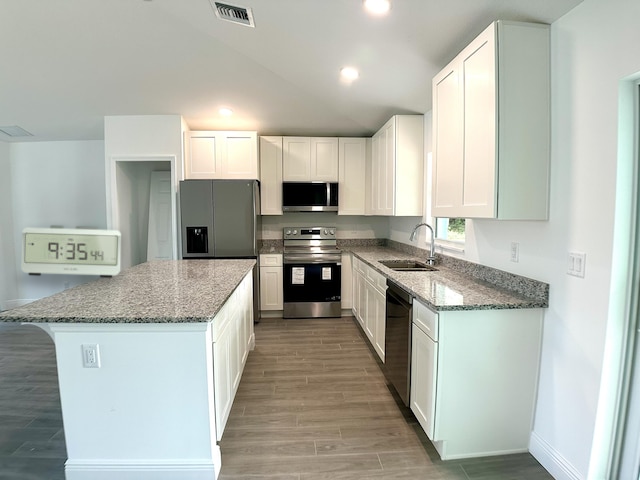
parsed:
9:35:44
